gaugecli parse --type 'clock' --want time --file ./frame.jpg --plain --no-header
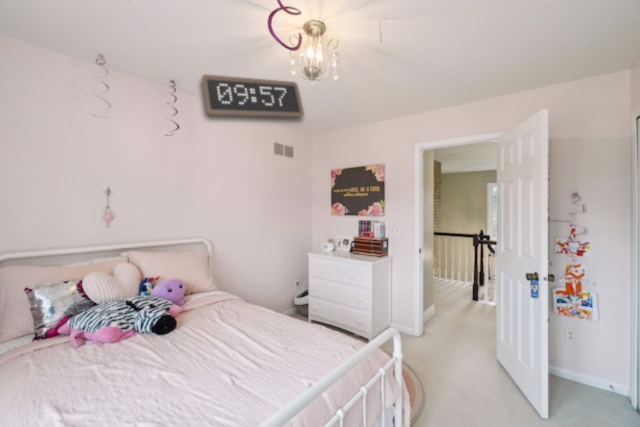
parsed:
9:57
